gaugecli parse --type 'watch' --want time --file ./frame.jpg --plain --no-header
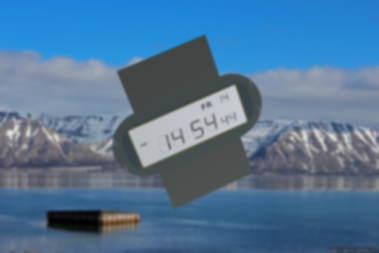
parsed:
14:54:44
